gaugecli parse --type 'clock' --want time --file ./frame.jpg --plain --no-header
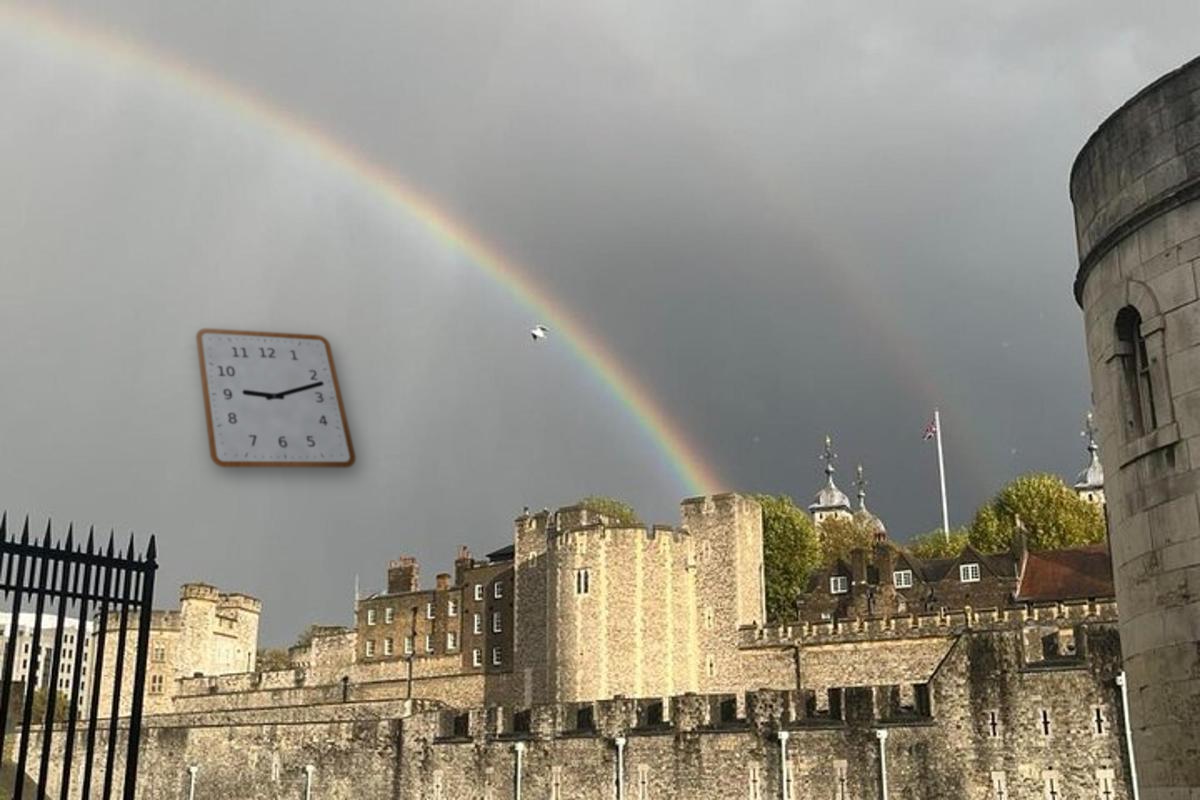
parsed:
9:12
